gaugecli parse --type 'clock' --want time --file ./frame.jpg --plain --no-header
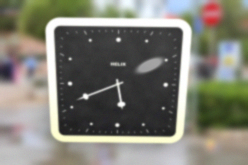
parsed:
5:41
